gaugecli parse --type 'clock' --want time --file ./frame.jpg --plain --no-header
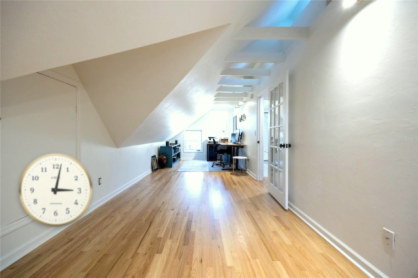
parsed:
3:02
